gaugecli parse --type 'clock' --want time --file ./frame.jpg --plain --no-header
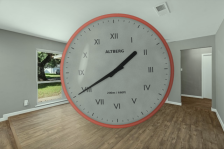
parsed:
1:40
